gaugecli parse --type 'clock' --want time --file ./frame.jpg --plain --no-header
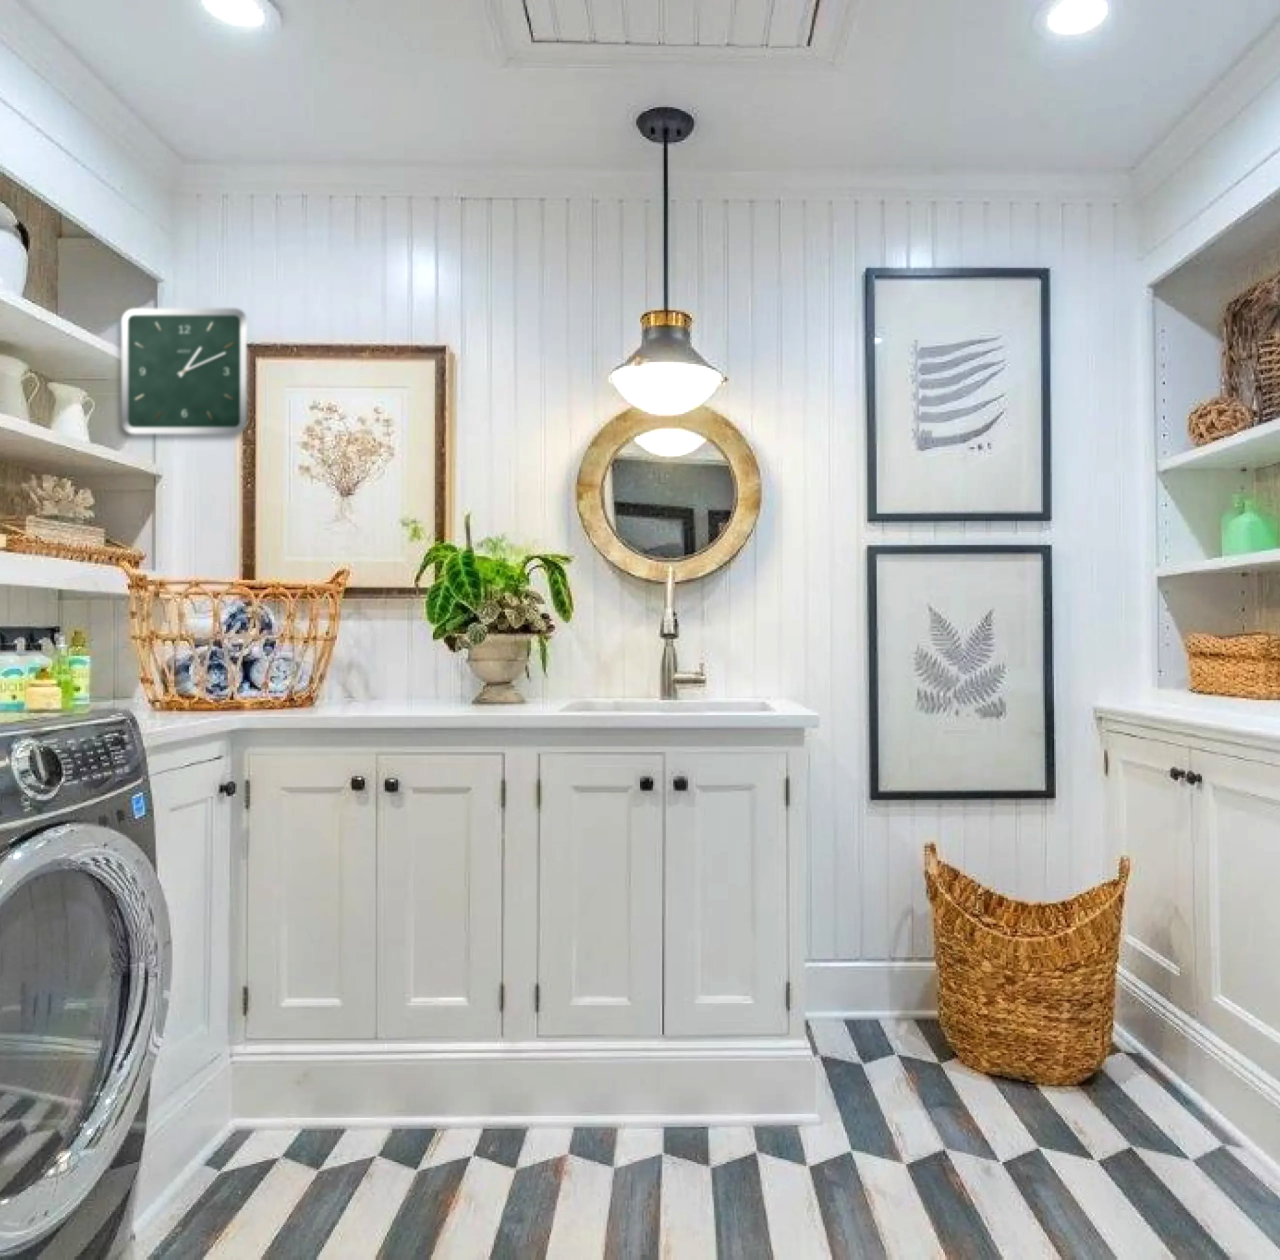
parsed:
1:11
